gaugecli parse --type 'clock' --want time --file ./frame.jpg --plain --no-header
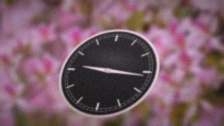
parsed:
9:16
